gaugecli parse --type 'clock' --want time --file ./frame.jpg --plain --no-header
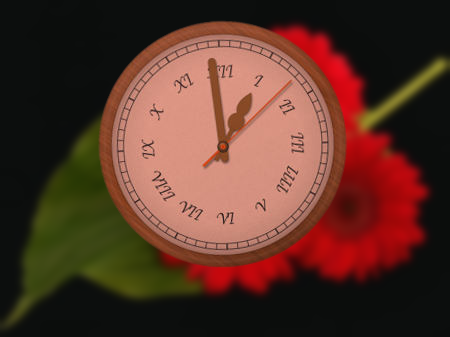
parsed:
12:59:08
